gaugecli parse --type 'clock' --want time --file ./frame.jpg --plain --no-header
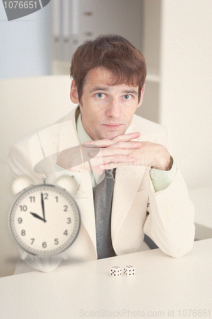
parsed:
9:59
